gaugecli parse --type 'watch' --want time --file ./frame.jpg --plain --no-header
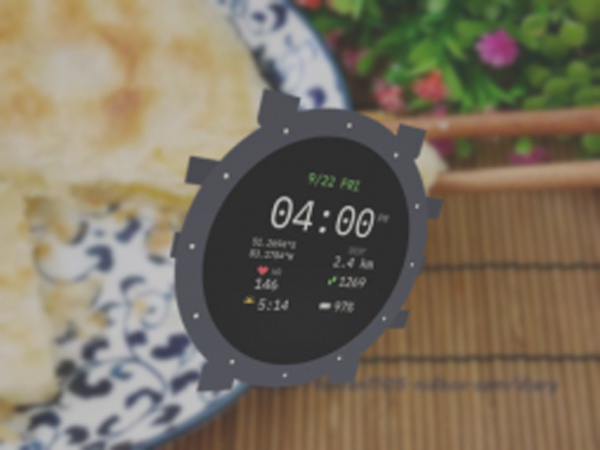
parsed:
4:00
